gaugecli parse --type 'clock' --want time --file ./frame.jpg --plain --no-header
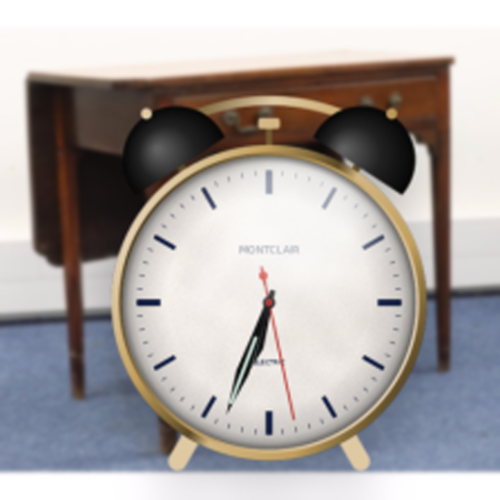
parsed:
6:33:28
